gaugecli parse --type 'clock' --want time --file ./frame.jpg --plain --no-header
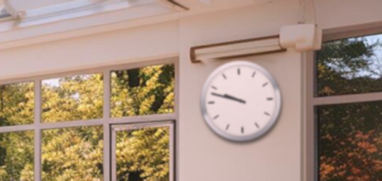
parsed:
9:48
